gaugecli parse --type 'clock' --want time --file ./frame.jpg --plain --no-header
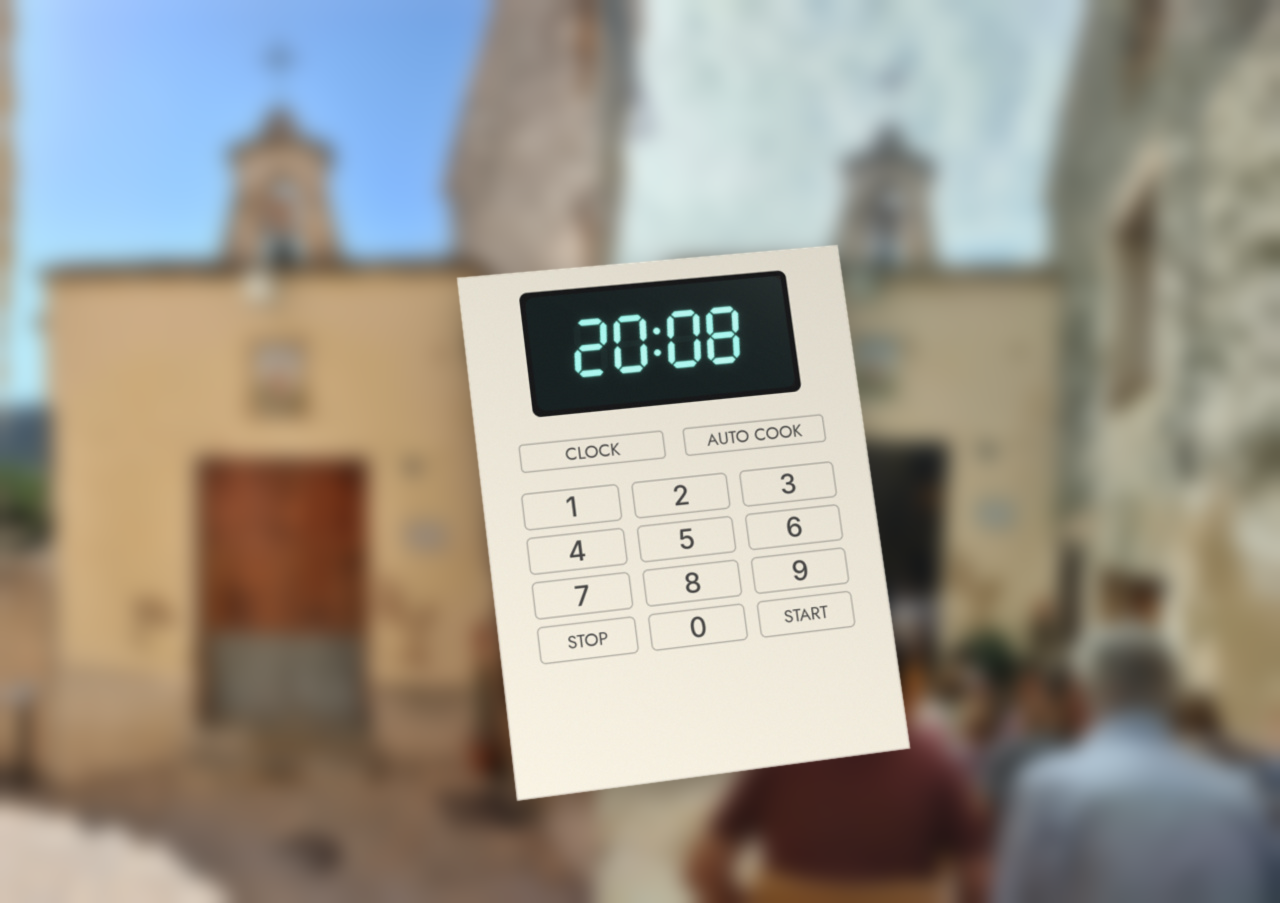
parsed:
20:08
